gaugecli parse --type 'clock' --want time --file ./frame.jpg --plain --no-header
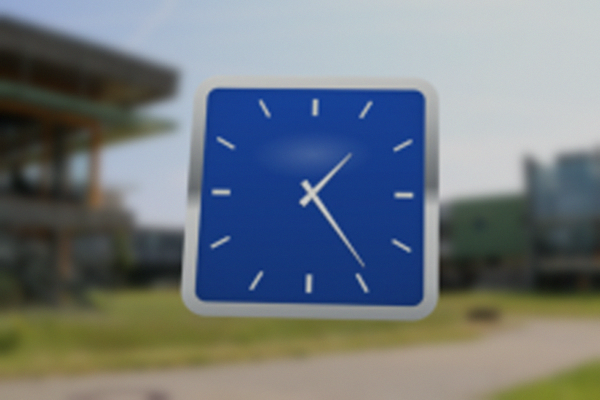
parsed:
1:24
